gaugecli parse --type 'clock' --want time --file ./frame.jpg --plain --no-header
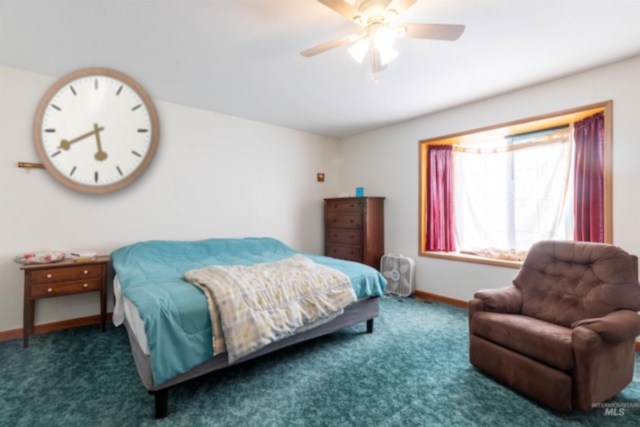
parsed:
5:41
